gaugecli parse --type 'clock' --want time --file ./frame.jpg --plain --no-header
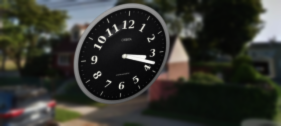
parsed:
3:18
